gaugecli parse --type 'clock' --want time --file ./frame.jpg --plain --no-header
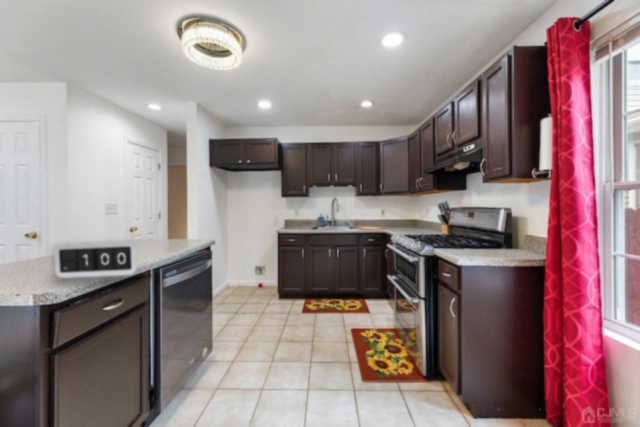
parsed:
1:00
